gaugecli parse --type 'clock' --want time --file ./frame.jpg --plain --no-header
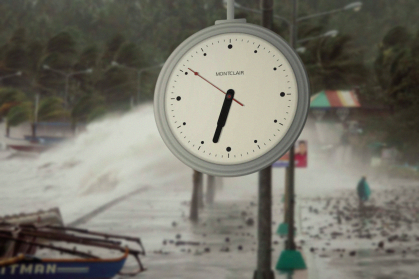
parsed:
6:32:51
